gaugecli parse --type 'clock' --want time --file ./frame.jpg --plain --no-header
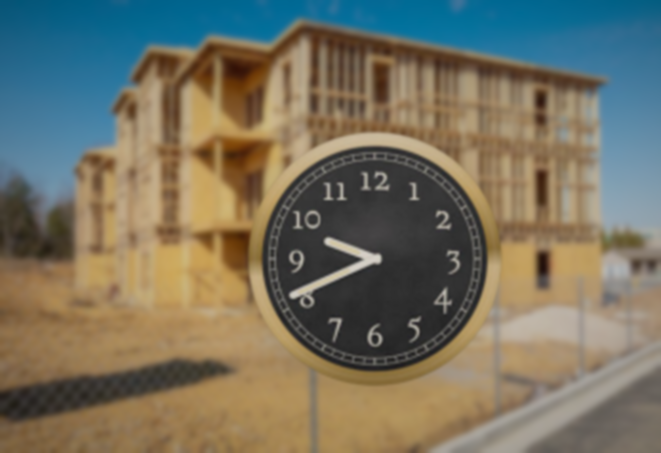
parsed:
9:41
